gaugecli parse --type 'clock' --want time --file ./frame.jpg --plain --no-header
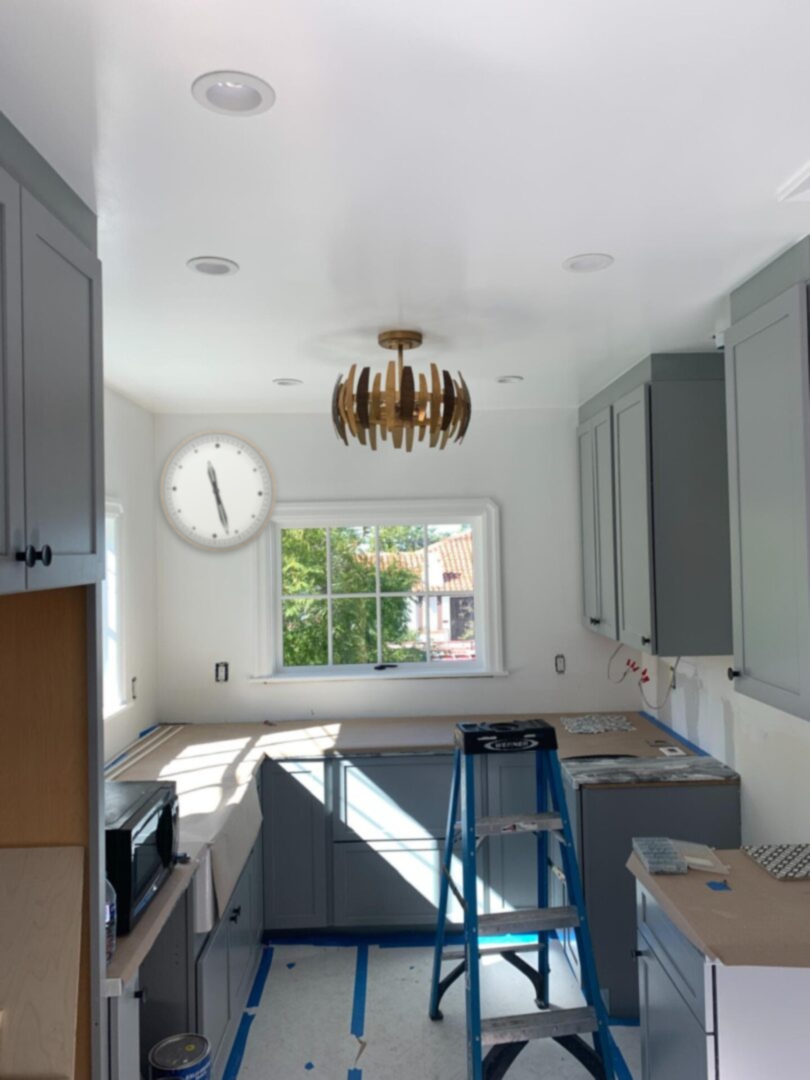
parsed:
11:27
